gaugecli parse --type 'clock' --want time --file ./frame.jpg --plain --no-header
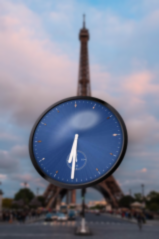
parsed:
6:31
